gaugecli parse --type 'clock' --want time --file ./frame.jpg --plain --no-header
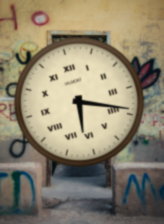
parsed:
6:19
